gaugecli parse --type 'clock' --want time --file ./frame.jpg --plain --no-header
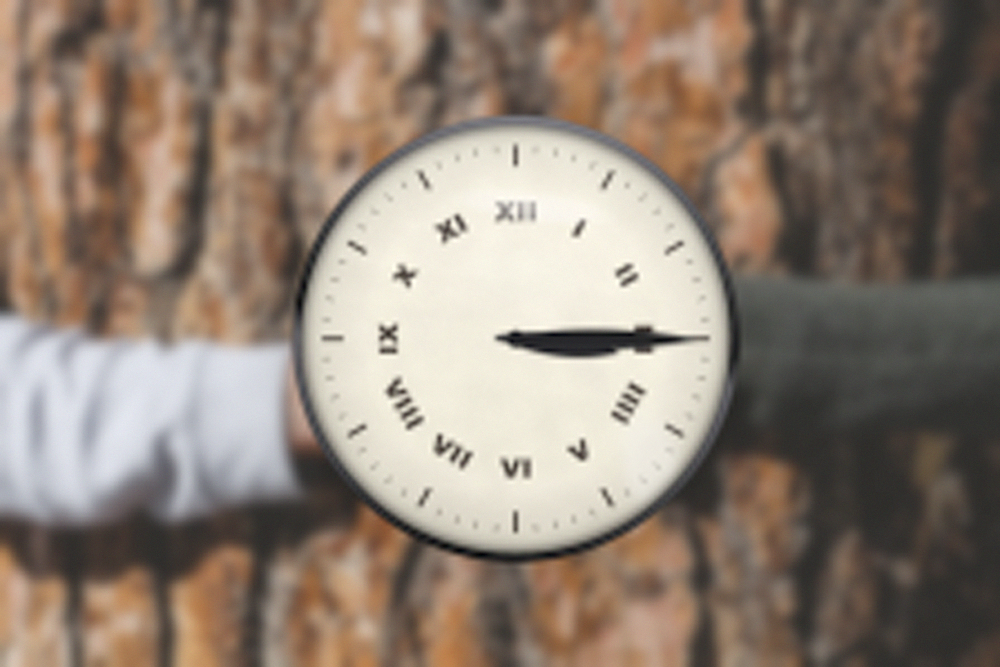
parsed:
3:15
